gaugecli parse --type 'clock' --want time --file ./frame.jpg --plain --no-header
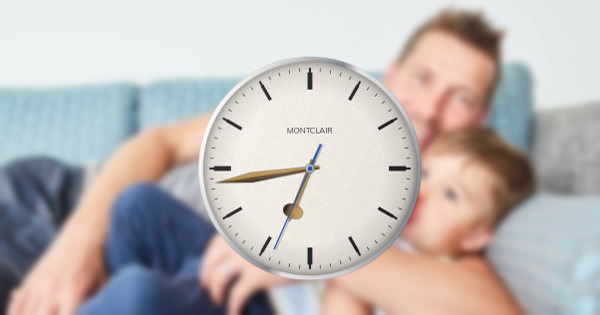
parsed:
6:43:34
